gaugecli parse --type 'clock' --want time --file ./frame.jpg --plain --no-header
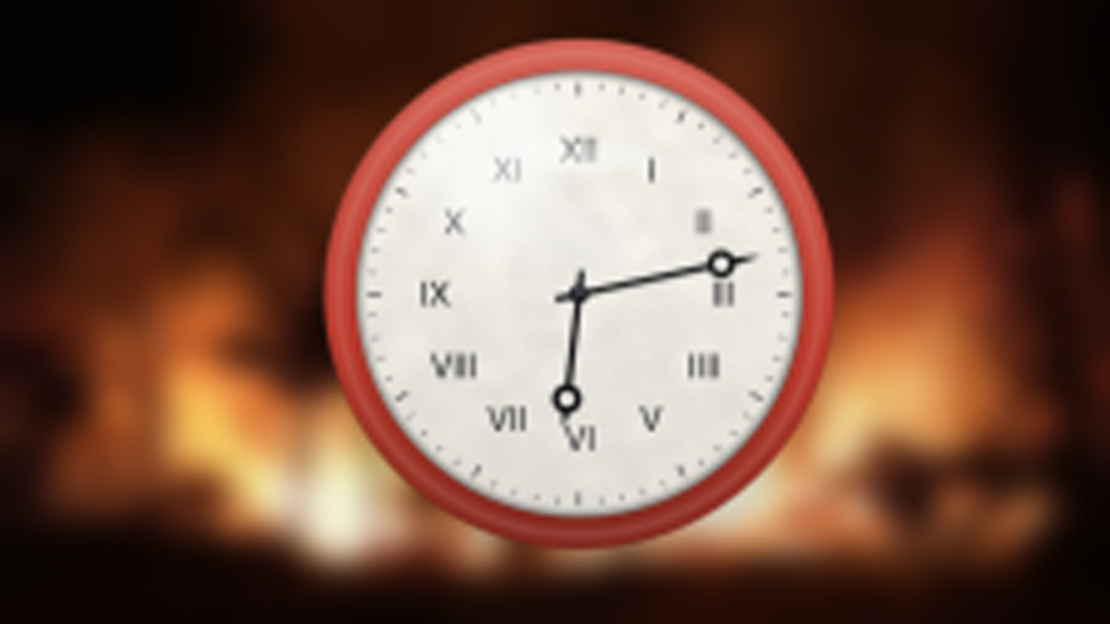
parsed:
6:13
